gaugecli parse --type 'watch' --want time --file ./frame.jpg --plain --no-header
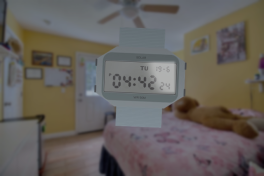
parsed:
4:42:24
